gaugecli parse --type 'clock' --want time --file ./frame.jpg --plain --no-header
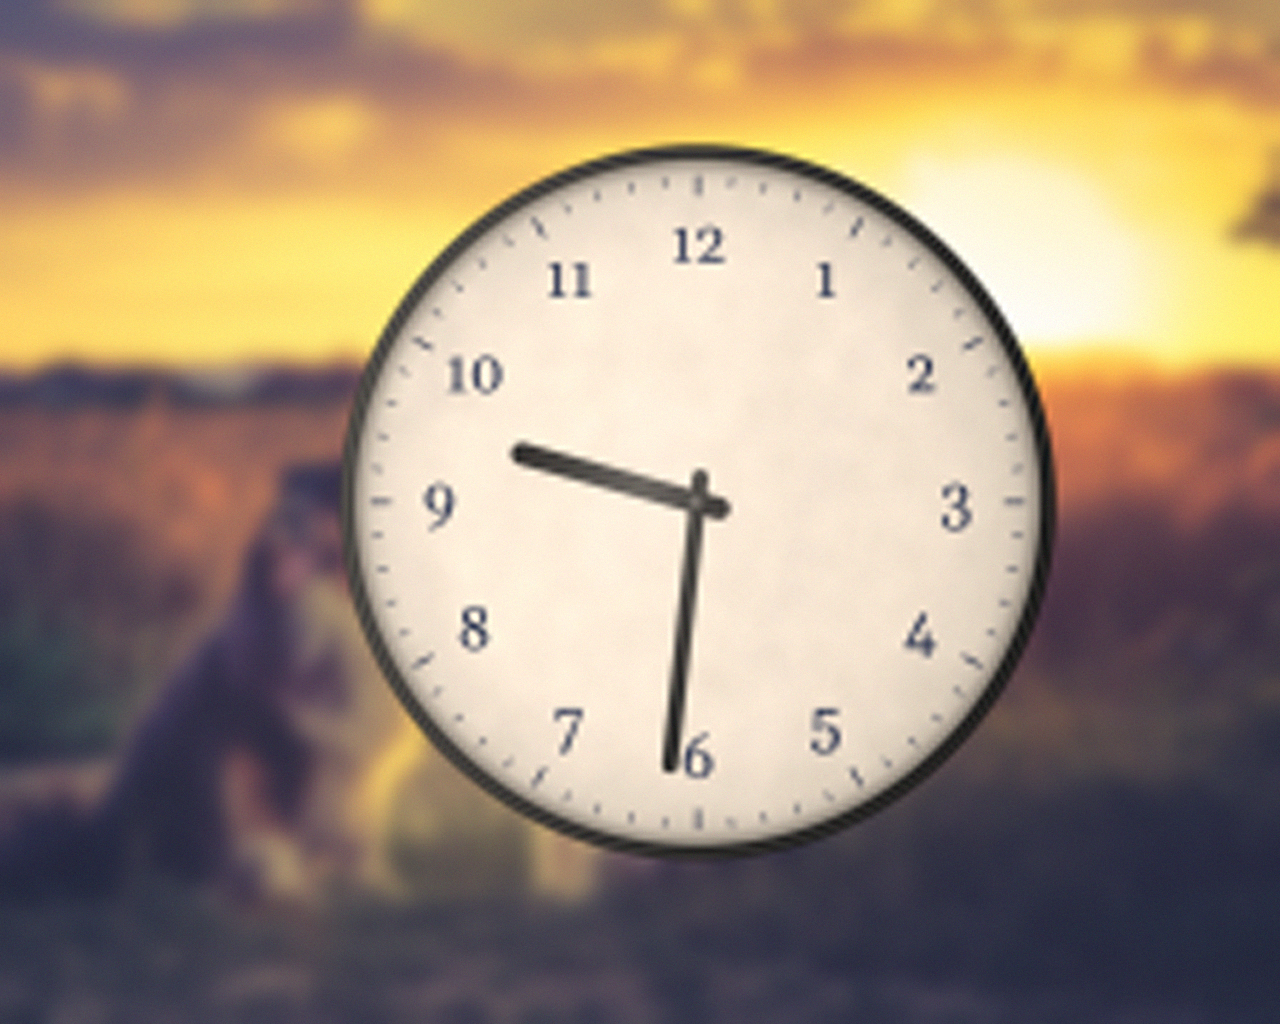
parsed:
9:31
